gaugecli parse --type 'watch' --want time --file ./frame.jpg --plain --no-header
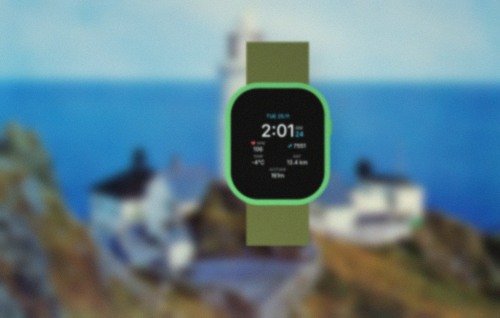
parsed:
2:01
